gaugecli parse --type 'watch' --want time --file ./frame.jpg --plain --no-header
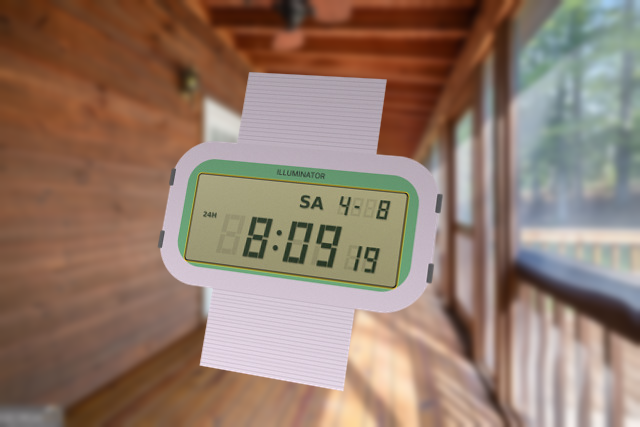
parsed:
8:09:19
